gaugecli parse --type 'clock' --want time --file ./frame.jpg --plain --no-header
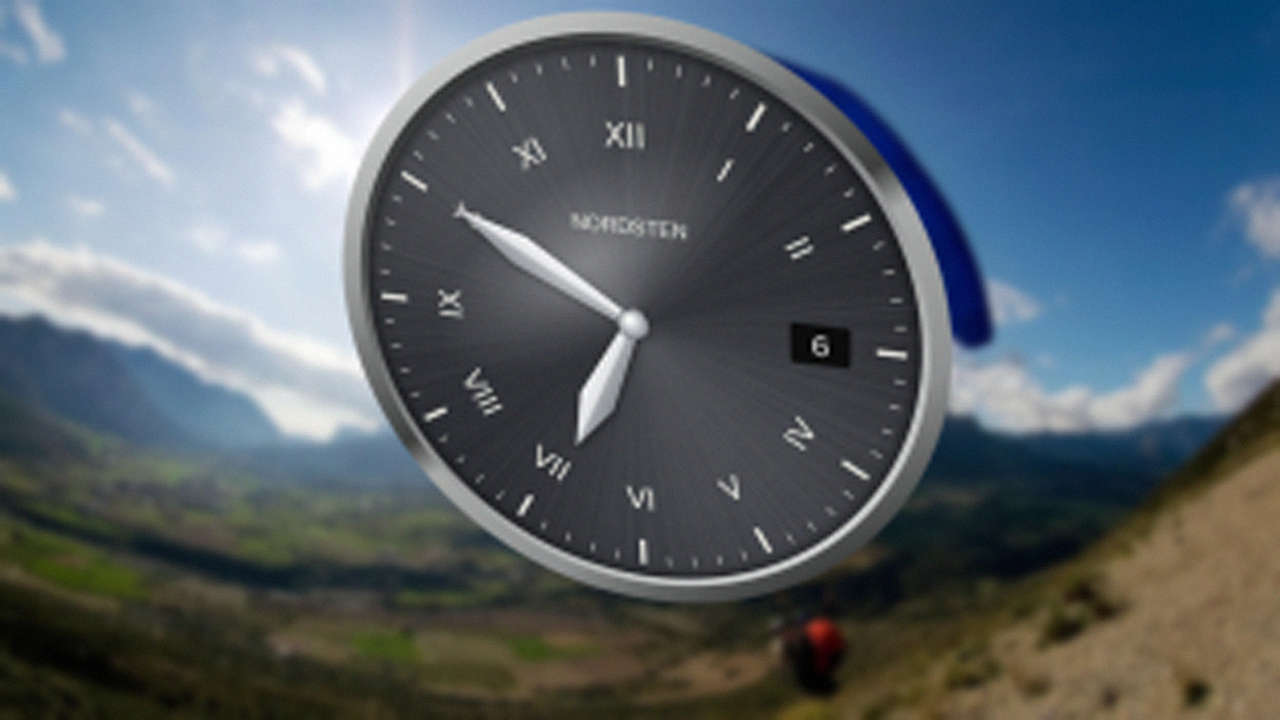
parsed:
6:50
